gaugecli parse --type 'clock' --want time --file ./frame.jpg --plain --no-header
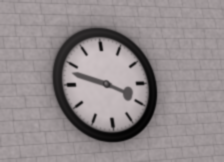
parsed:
3:48
